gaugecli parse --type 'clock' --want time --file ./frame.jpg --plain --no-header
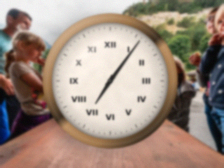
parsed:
7:06
